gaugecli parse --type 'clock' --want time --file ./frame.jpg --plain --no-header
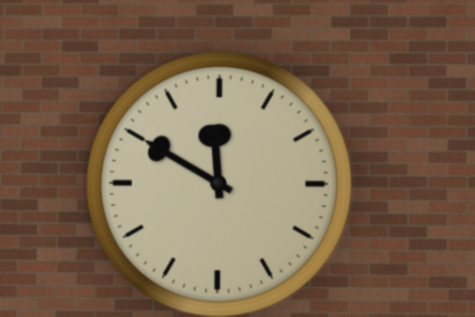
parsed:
11:50
